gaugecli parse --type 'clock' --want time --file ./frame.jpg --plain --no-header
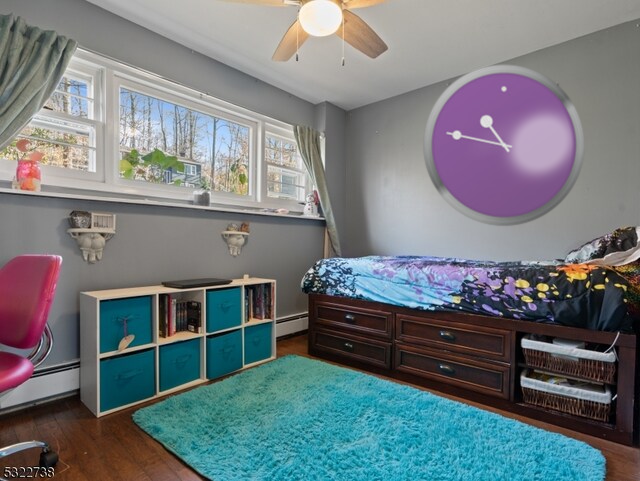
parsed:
10:47
